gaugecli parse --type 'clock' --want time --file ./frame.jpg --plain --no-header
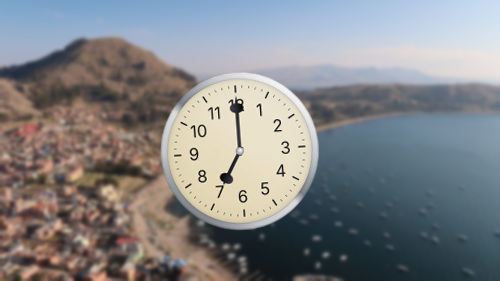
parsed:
7:00
